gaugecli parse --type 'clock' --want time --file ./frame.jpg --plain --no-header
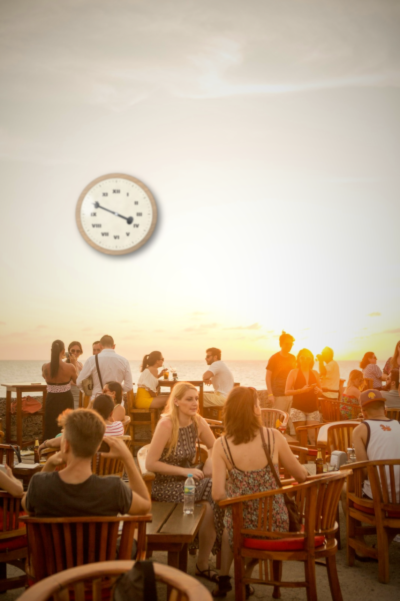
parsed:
3:49
